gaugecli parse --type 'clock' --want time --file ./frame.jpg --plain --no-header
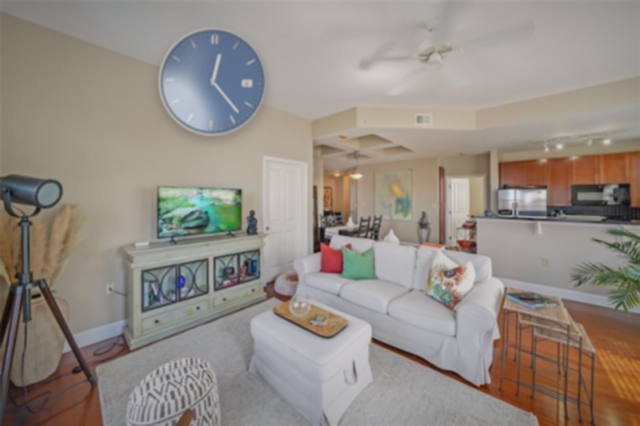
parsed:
12:23
